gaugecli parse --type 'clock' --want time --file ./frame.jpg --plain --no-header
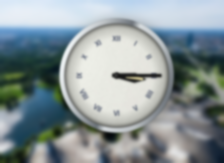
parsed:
3:15
